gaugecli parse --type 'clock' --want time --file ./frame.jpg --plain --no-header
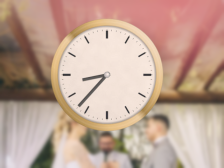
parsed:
8:37
